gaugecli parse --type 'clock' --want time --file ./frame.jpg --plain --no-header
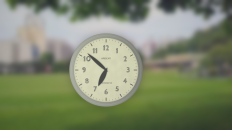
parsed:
6:52
